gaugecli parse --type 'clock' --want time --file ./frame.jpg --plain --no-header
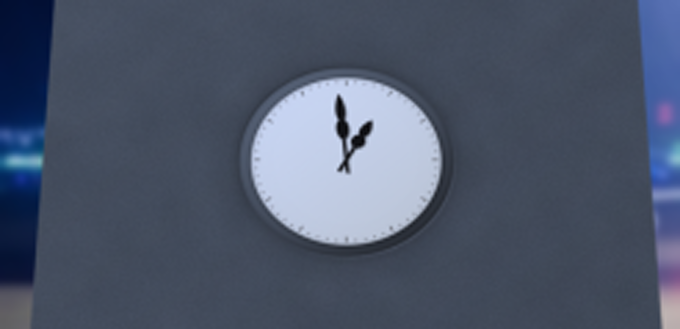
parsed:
12:59
